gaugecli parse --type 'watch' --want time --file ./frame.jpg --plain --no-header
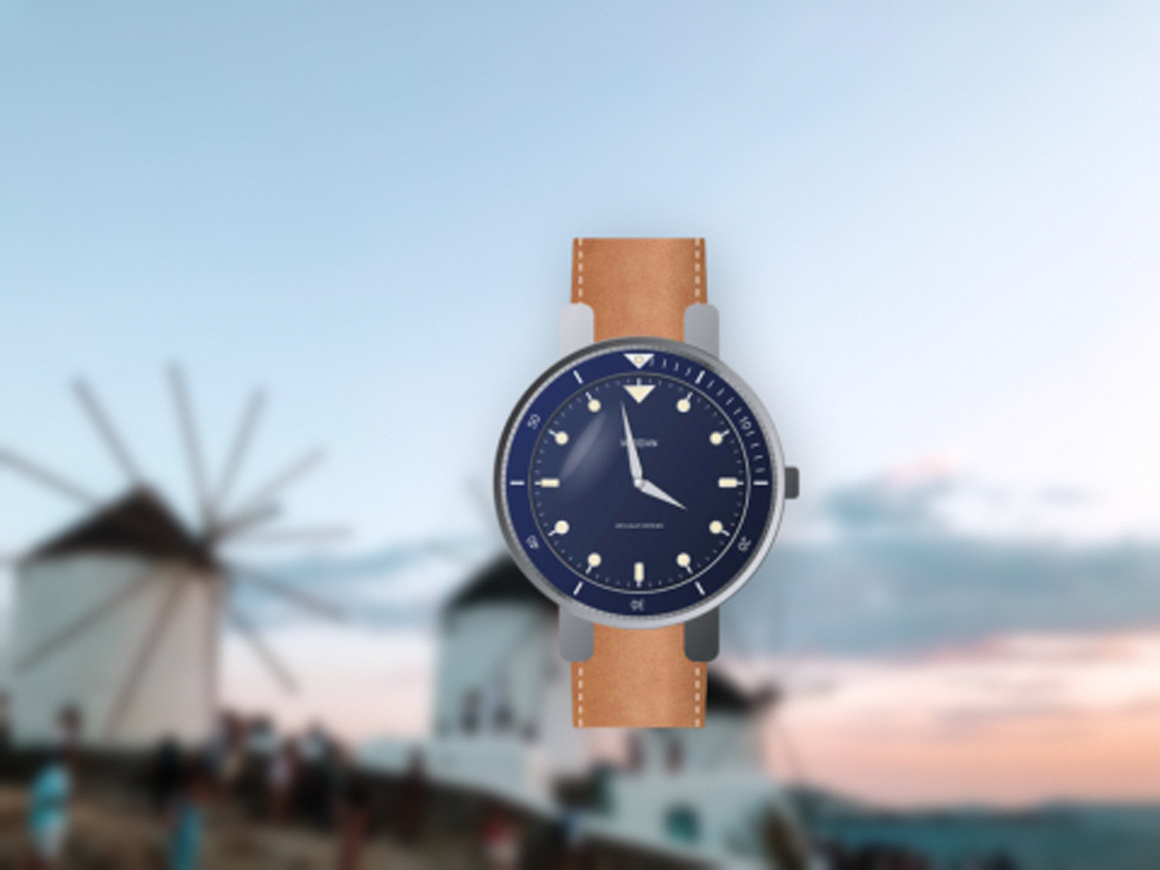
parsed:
3:58
